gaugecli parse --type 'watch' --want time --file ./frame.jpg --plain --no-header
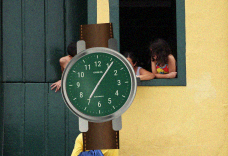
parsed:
7:06
